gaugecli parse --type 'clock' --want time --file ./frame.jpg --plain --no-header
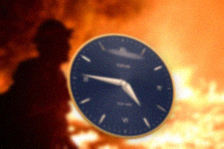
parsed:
4:46
